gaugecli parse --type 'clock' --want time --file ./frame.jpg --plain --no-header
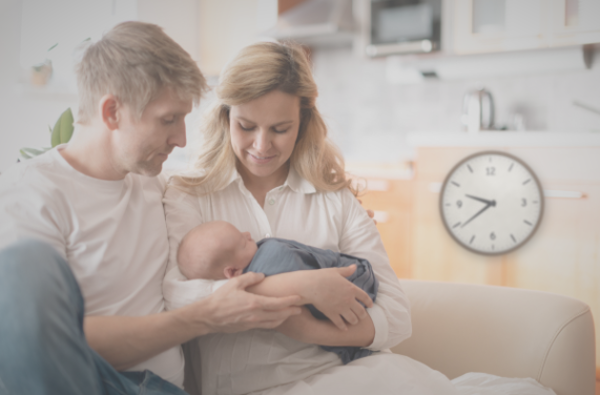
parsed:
9:39
